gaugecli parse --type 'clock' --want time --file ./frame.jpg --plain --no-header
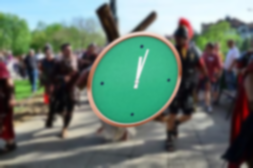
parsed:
12:02
